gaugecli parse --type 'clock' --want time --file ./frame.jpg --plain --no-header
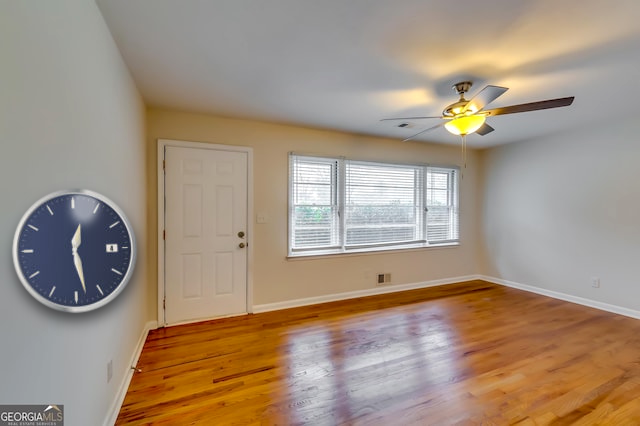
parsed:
12:28
